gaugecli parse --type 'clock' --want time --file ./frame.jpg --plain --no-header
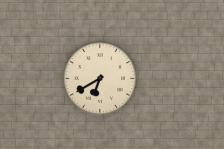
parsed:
6:40
